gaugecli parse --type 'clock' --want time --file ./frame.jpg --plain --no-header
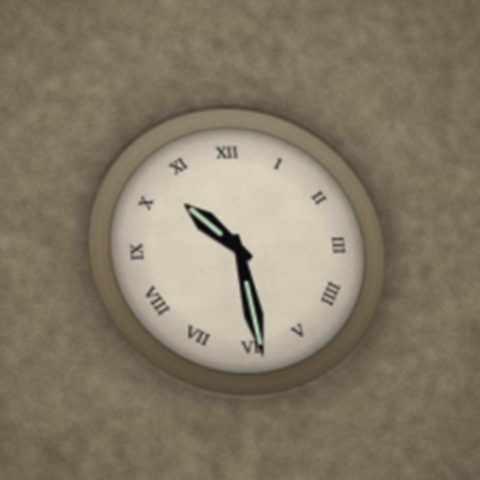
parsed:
10:29
